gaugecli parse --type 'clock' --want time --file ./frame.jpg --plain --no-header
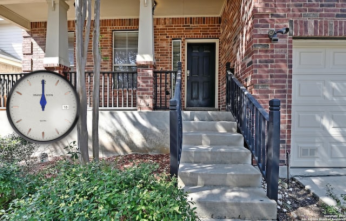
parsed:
12:00
